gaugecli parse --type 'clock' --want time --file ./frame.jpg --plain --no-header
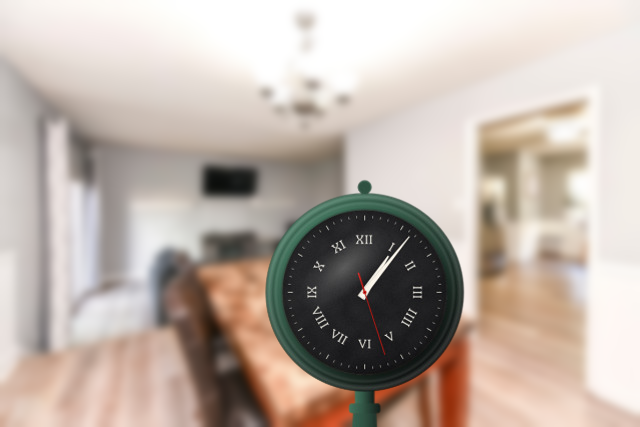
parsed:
1:06:27
